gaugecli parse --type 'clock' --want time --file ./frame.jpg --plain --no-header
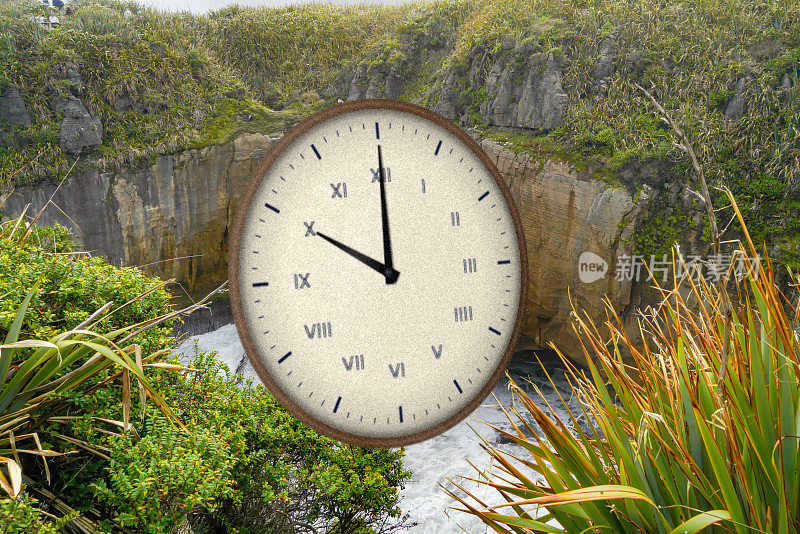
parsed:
10:00
